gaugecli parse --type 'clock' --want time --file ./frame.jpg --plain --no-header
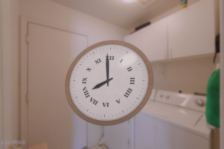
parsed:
7:59
